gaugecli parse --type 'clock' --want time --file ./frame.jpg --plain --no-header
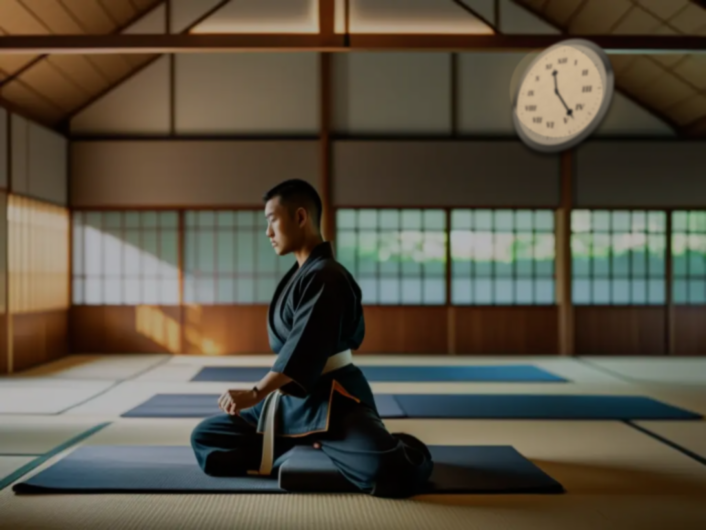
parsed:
11:23
